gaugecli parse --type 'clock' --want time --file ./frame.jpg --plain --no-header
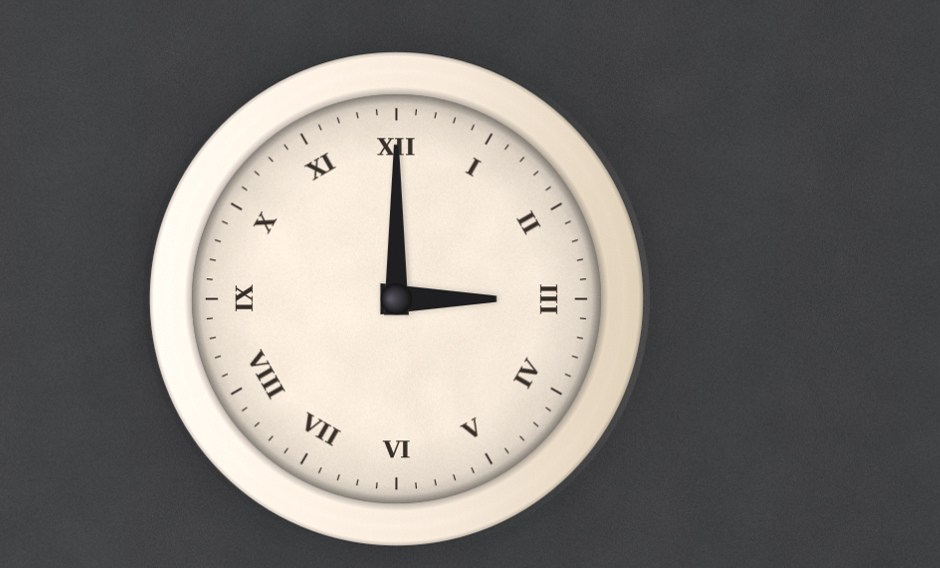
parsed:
3:00
